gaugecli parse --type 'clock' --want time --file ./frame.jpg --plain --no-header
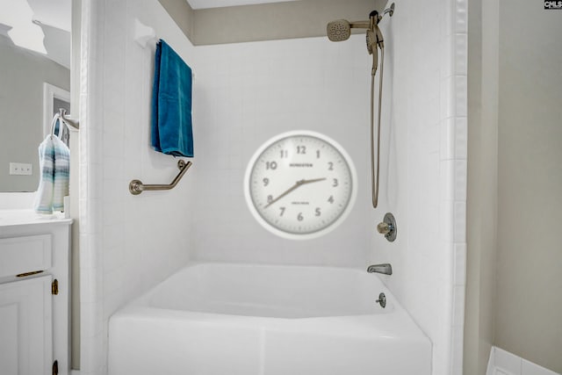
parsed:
2:39
